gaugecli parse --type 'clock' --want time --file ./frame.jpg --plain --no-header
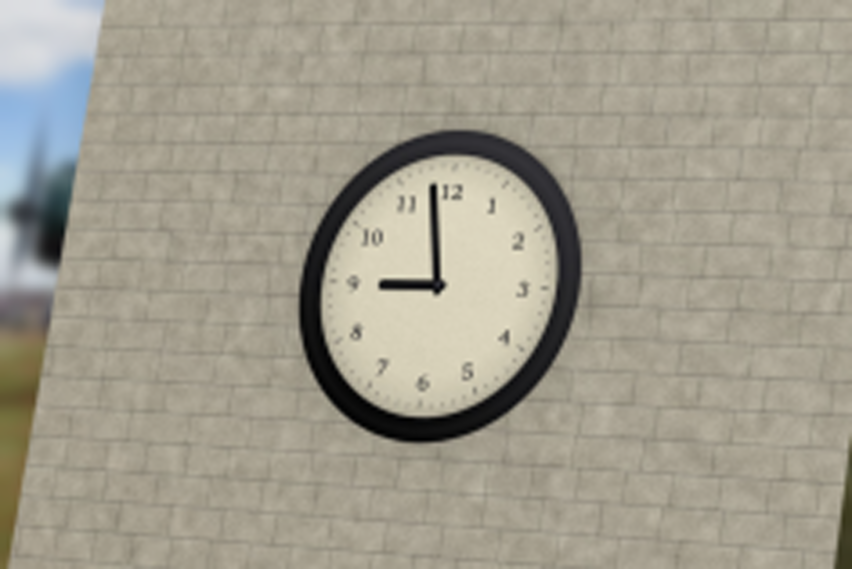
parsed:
8:58
